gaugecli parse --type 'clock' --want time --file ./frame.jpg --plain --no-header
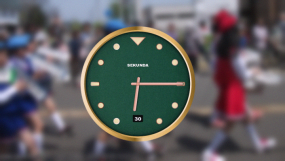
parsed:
6:15
